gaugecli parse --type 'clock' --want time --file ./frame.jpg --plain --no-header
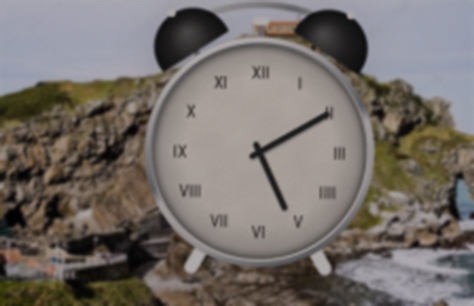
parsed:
5:10
